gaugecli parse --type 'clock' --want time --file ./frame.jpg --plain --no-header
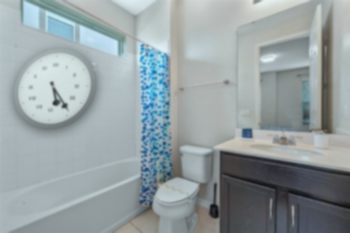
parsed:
5:24
